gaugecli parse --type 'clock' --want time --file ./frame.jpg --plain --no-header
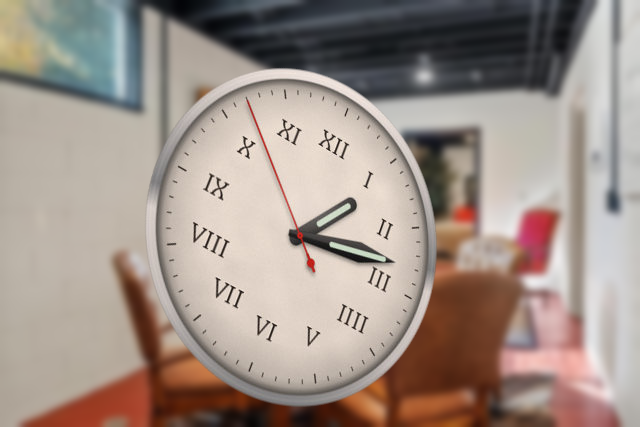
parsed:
1:12:52
